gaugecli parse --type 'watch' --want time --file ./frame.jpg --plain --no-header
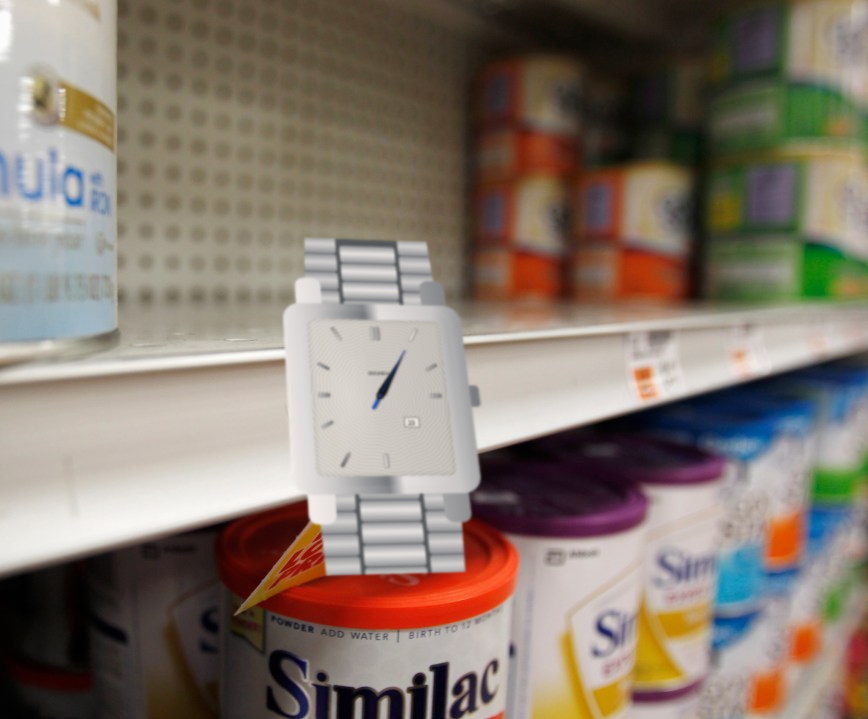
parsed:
1:05:05
